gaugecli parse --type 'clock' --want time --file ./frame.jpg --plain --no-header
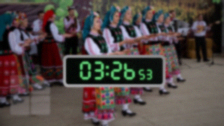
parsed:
3:26:53
